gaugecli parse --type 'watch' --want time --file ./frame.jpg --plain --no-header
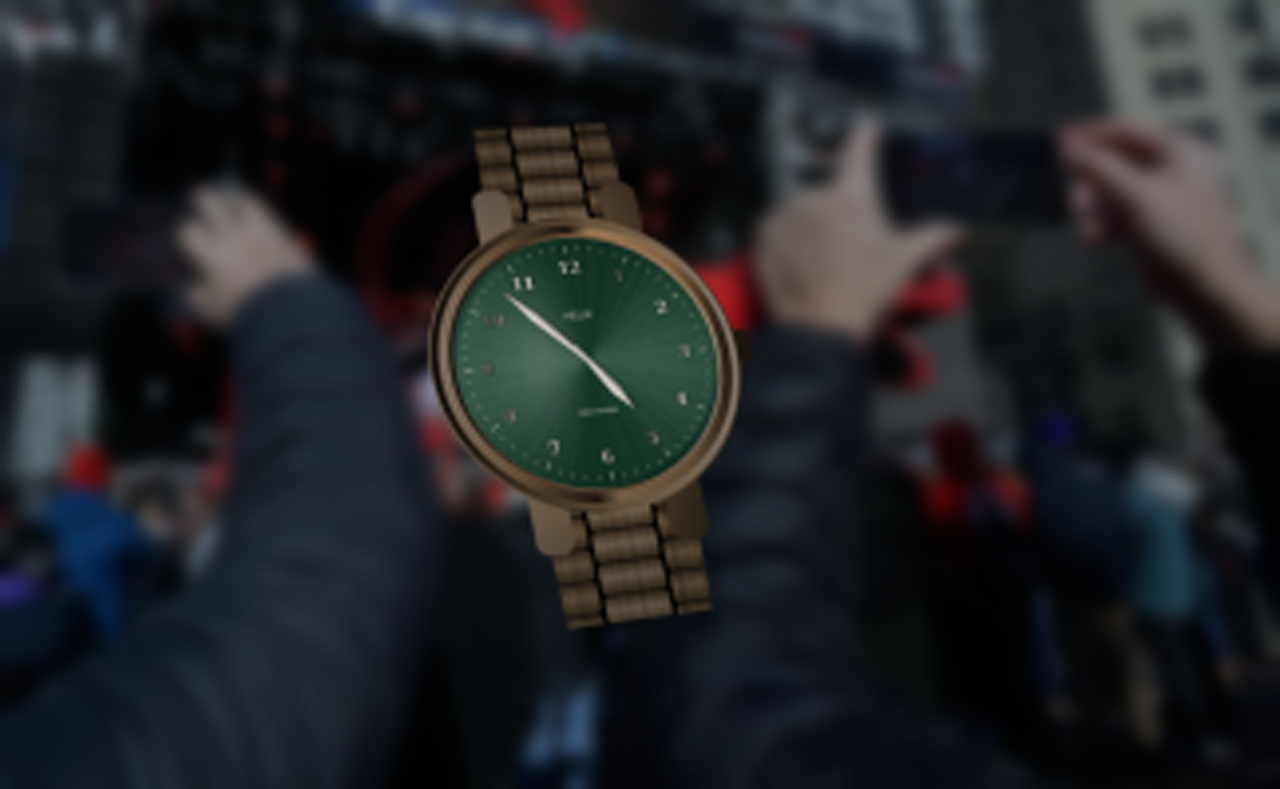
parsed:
4:53
